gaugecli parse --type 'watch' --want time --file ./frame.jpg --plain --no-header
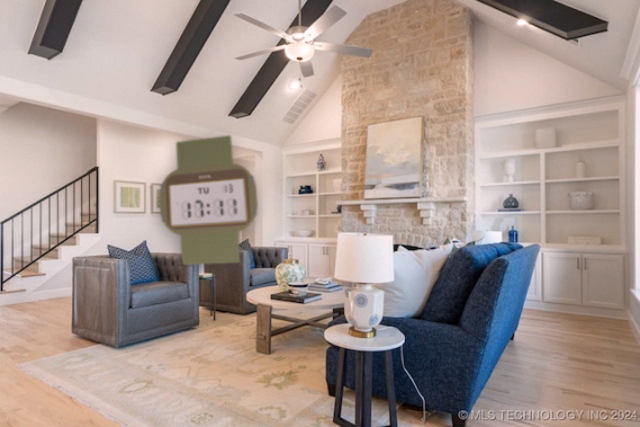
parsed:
17:11
